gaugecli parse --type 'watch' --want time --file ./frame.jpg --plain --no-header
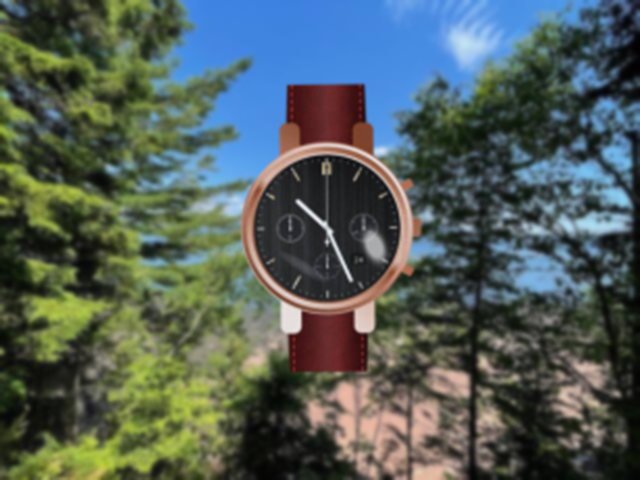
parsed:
10:26
